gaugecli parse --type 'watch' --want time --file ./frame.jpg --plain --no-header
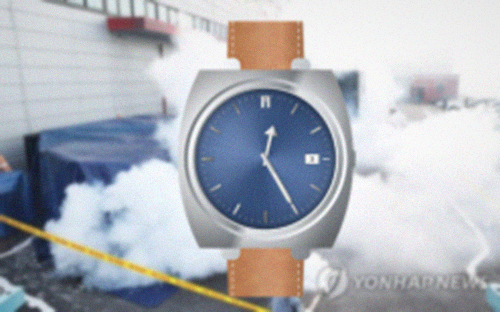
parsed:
12:25
